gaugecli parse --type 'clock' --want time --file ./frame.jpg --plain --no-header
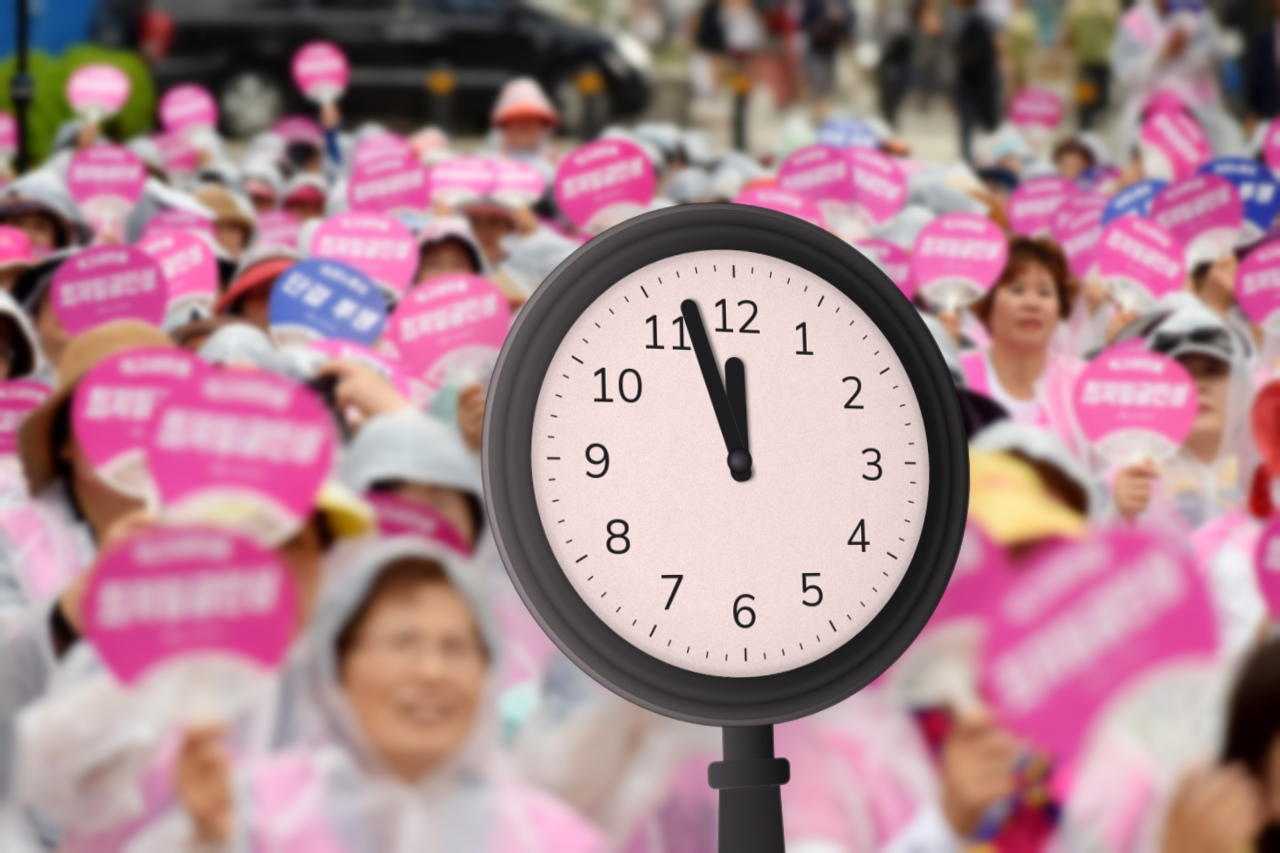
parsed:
11:57
